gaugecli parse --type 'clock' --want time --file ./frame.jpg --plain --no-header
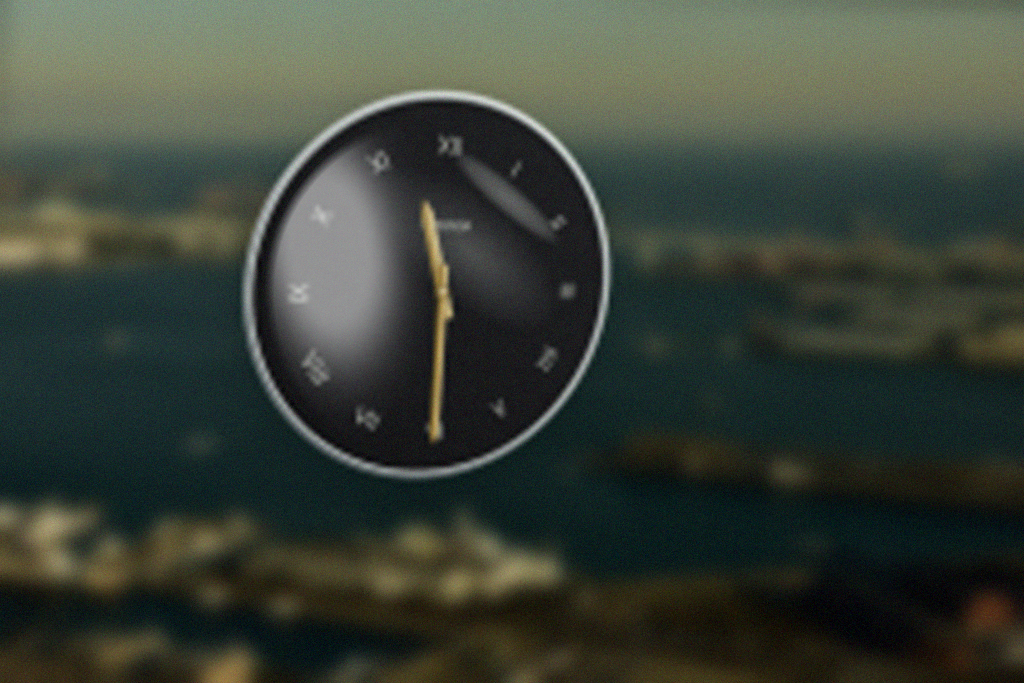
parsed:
11:30
